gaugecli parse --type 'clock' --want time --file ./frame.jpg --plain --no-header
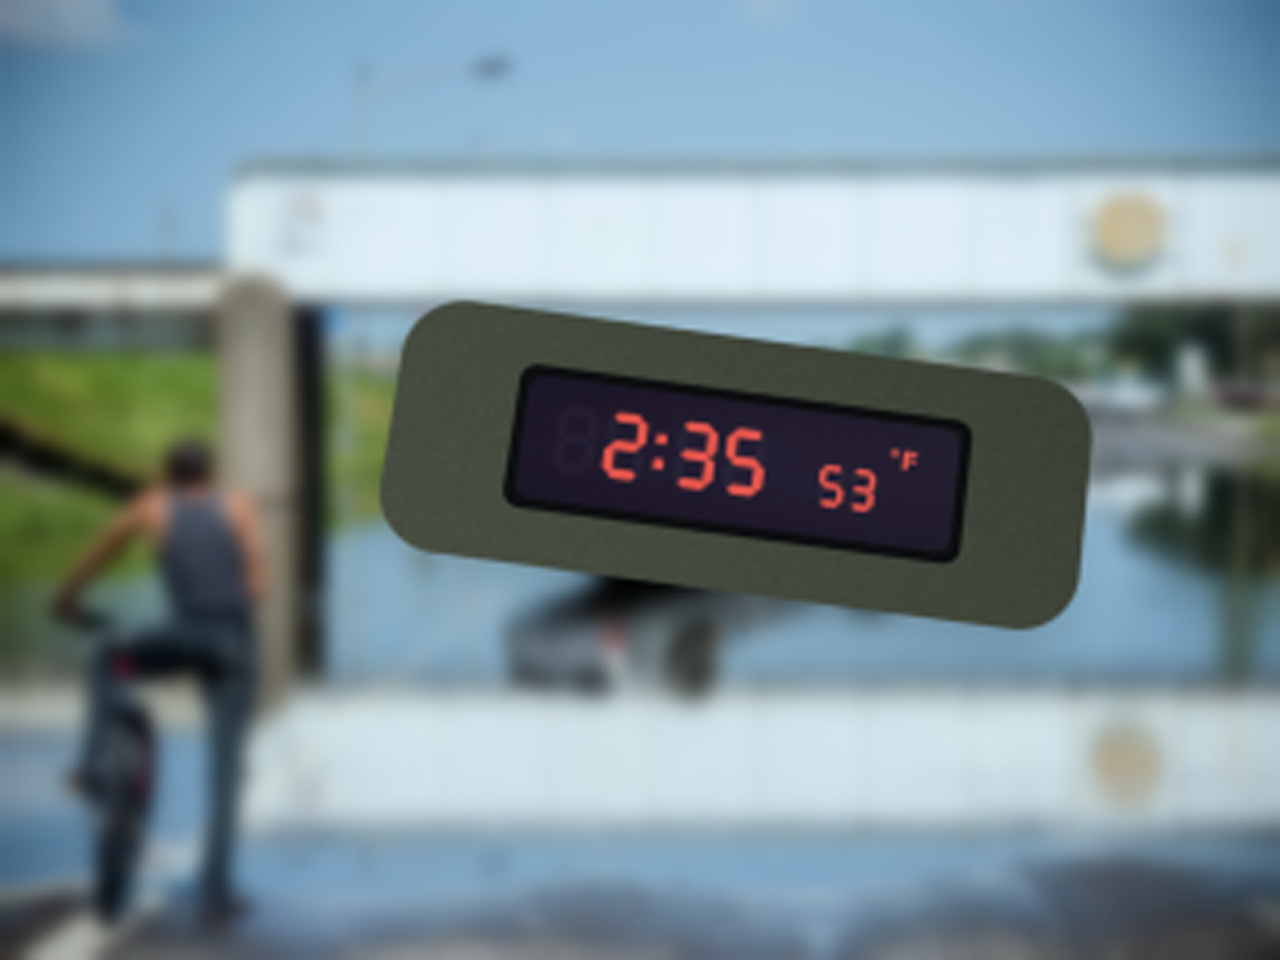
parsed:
2:35
